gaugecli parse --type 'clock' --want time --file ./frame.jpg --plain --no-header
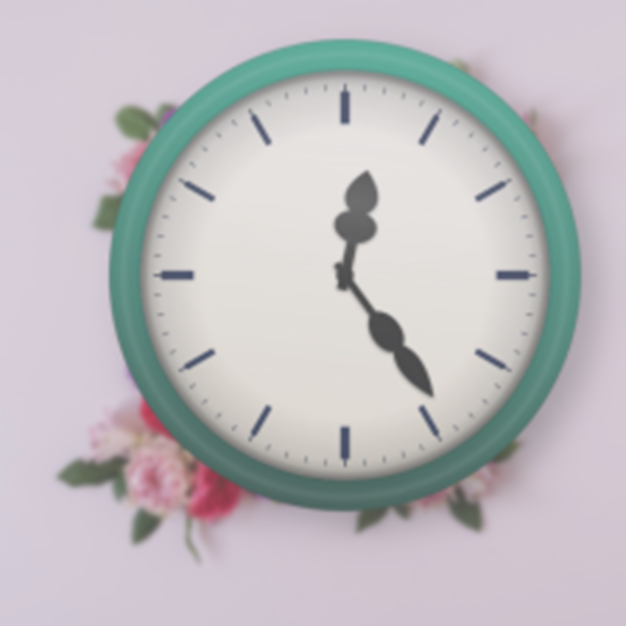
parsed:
12:24
